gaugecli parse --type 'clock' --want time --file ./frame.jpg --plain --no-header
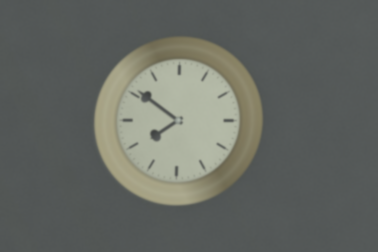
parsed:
7:51
